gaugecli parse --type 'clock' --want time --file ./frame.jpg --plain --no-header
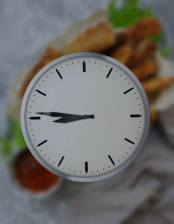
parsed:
8:46
